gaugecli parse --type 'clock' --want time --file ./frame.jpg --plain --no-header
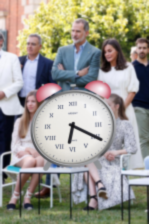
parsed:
6:20
